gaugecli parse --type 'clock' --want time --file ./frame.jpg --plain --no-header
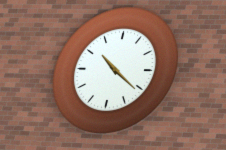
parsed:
10:21
